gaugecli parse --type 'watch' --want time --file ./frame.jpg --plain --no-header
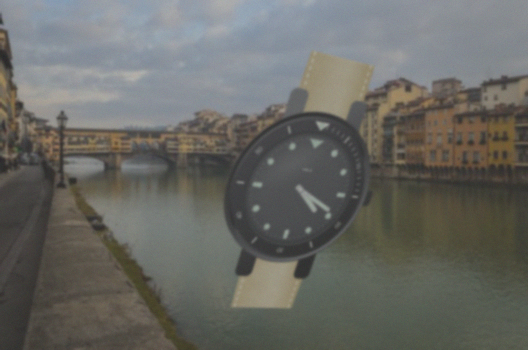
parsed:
4:19
